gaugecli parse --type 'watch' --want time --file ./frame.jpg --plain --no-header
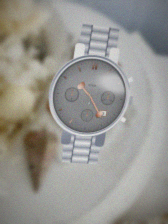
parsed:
10:24
